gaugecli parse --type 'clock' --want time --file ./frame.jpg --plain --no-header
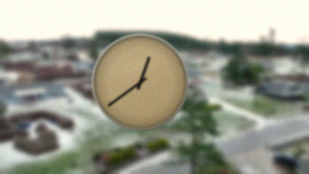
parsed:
12:39
